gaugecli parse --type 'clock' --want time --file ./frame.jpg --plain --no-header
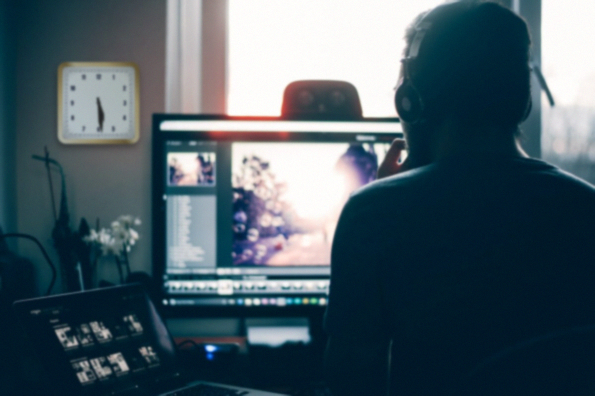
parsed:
5:29
